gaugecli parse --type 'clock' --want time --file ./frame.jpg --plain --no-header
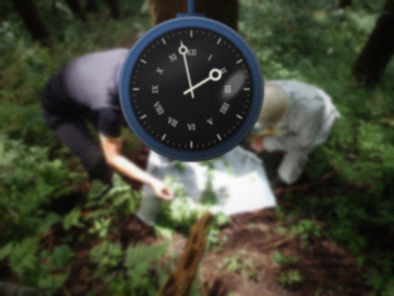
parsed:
1:58
